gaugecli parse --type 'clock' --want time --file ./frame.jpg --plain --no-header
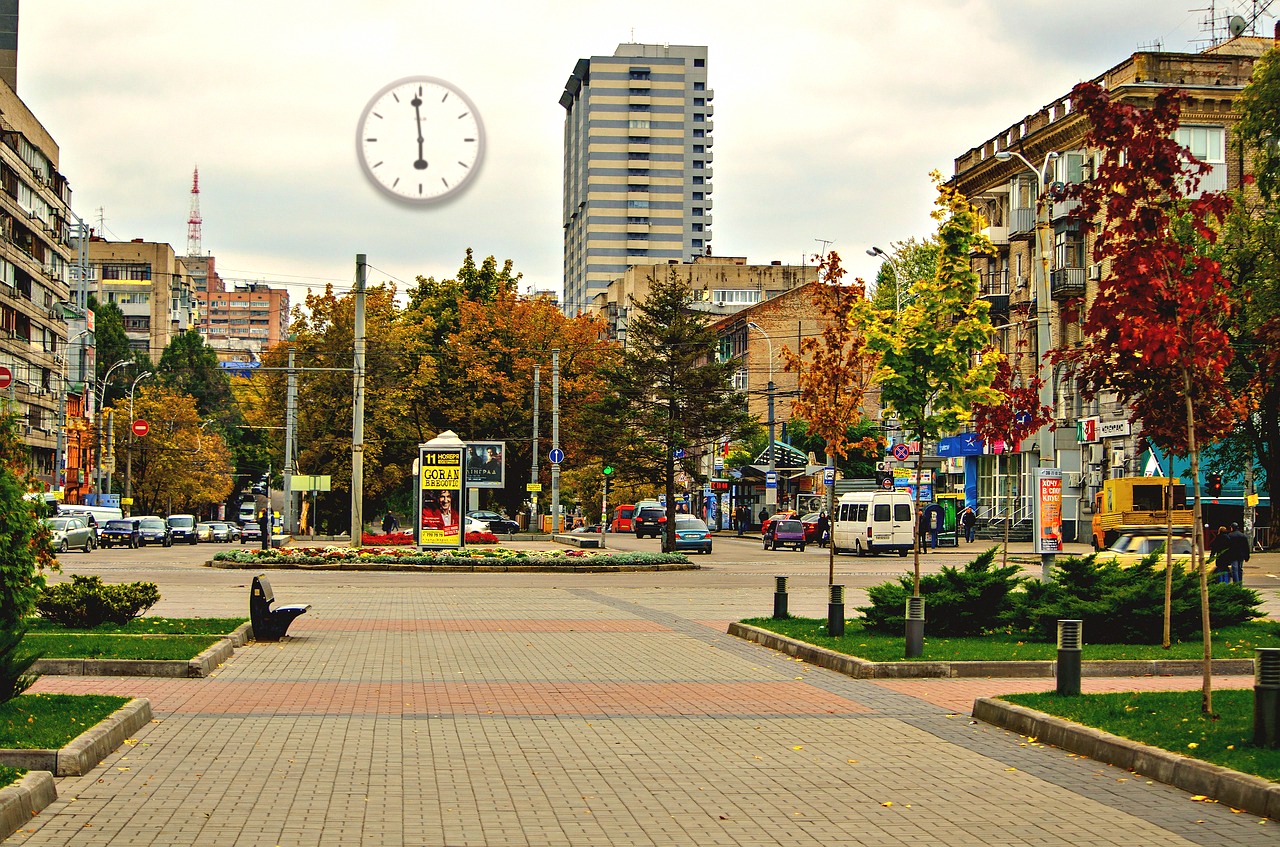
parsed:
5:59
